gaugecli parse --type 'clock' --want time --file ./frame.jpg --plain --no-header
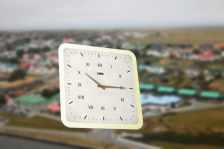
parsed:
10:15
